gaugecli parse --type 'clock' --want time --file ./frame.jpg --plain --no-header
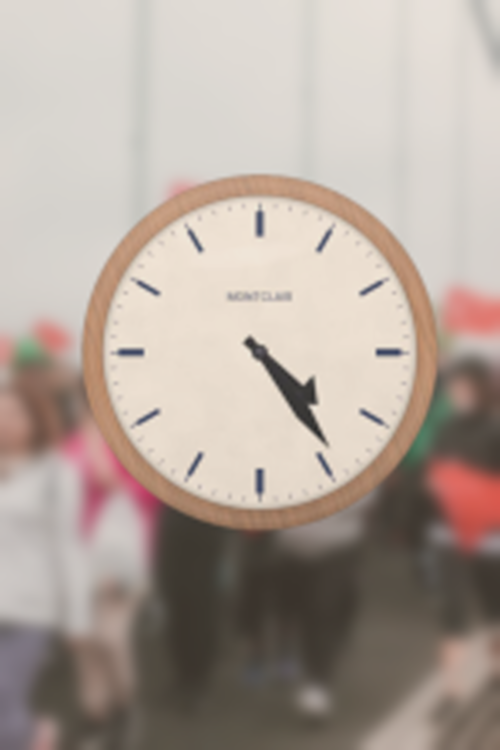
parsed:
4:24
